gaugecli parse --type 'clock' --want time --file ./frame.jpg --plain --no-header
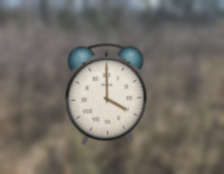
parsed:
4:00
